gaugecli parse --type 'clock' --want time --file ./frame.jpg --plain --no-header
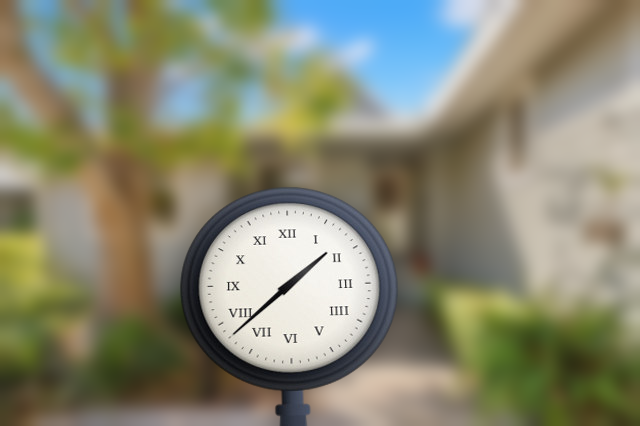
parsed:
1:38
